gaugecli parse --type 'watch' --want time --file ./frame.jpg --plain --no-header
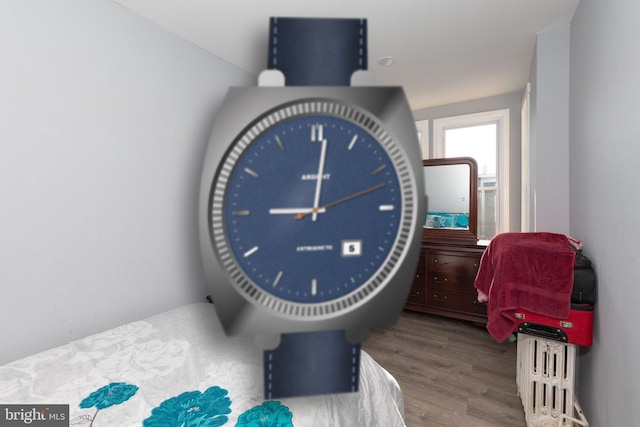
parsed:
9:01:12
